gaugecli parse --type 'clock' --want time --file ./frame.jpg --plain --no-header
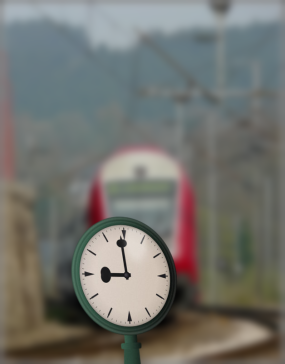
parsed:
8:59
